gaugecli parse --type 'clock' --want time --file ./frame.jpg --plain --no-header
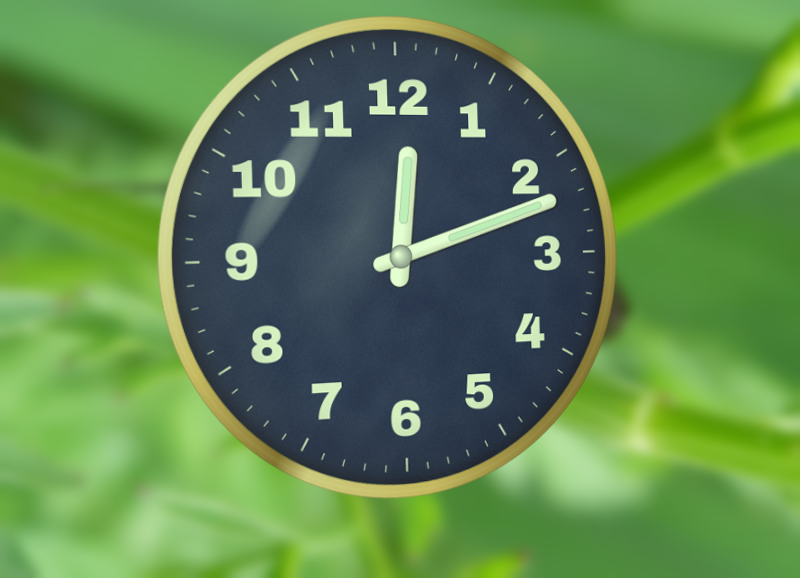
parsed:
12:12
